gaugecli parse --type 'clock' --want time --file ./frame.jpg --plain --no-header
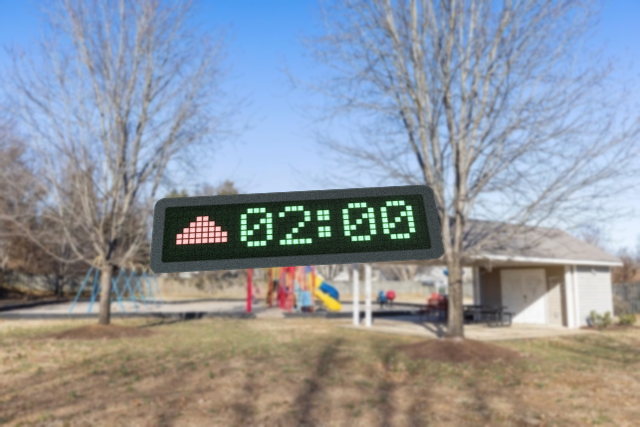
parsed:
2:00
